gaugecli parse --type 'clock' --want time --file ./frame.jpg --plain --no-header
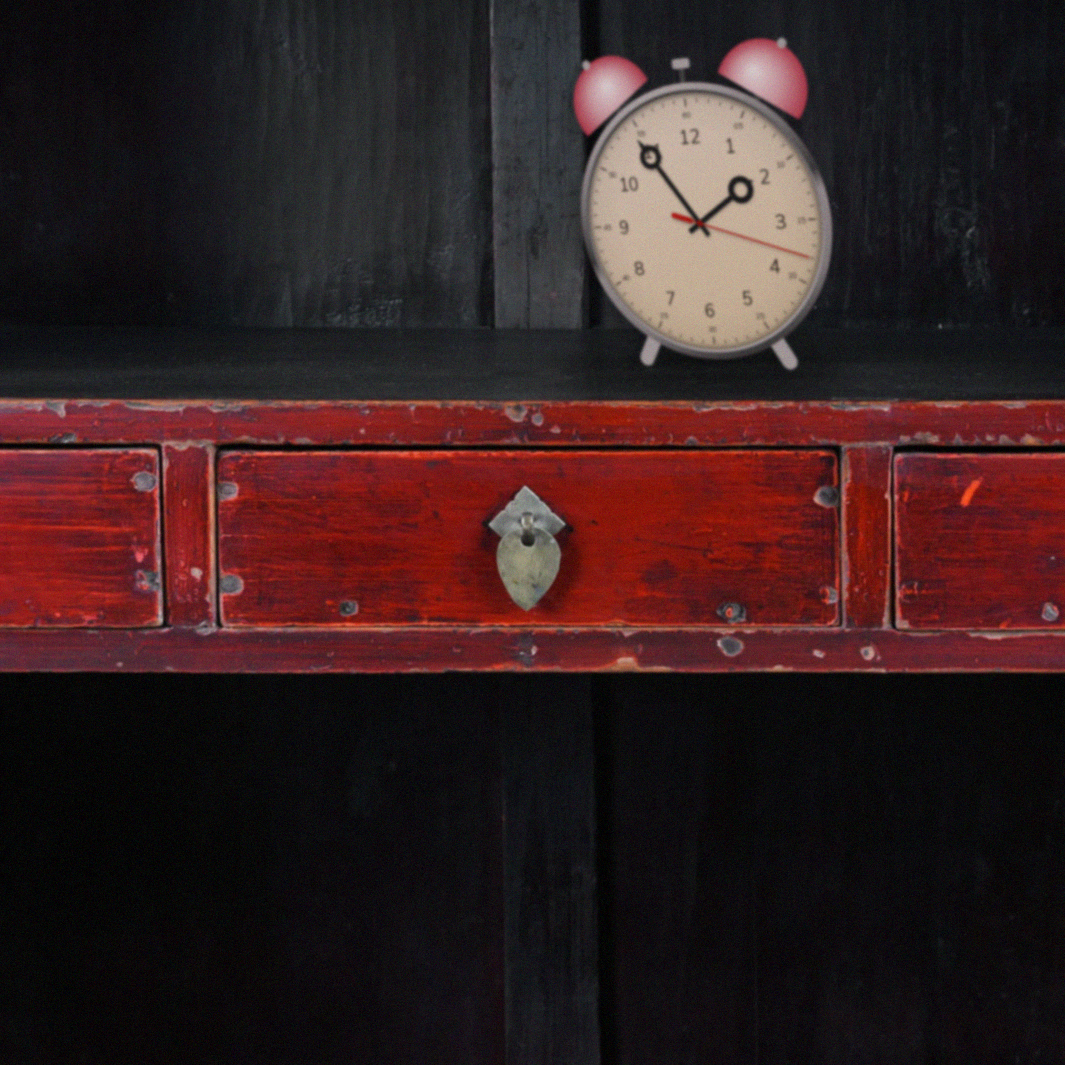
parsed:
1:54:18
